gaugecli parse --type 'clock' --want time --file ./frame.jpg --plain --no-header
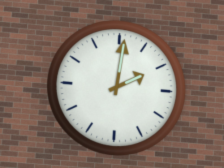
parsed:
2:01
